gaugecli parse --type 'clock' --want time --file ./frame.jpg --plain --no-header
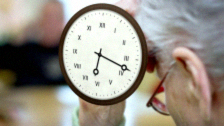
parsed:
6:18
